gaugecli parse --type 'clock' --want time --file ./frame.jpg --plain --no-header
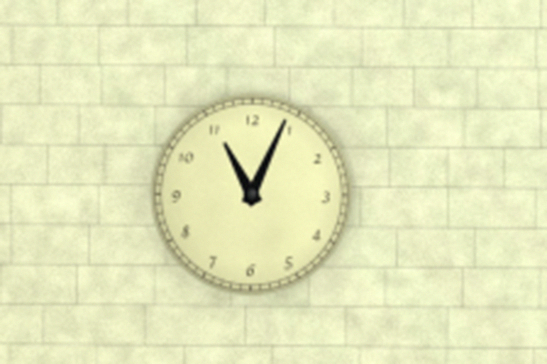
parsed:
11:04
